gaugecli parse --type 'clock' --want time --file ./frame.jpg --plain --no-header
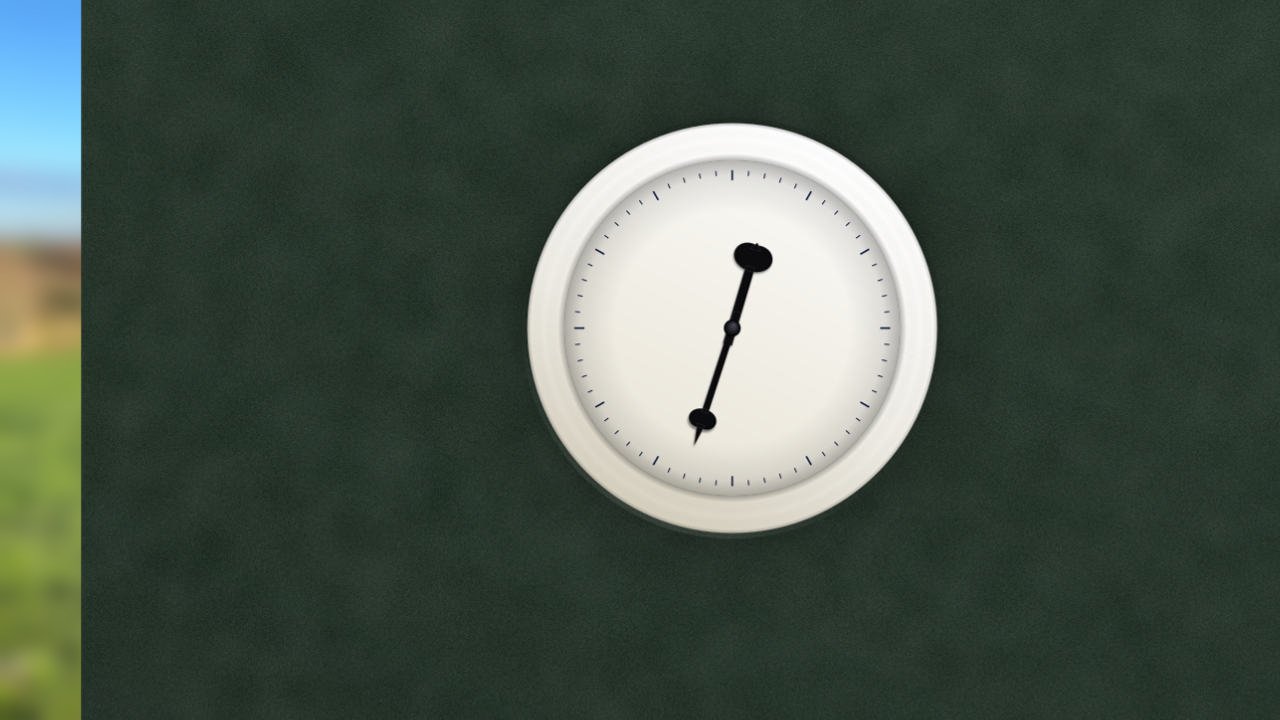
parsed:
12:33
